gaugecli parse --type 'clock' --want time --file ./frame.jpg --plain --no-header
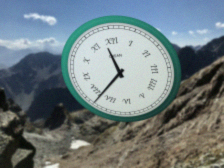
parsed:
11:38
